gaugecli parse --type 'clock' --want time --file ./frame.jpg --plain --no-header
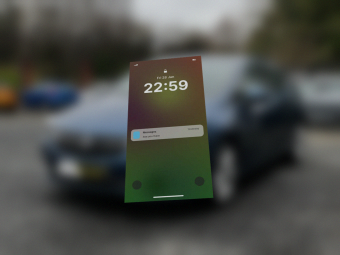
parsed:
22:59
